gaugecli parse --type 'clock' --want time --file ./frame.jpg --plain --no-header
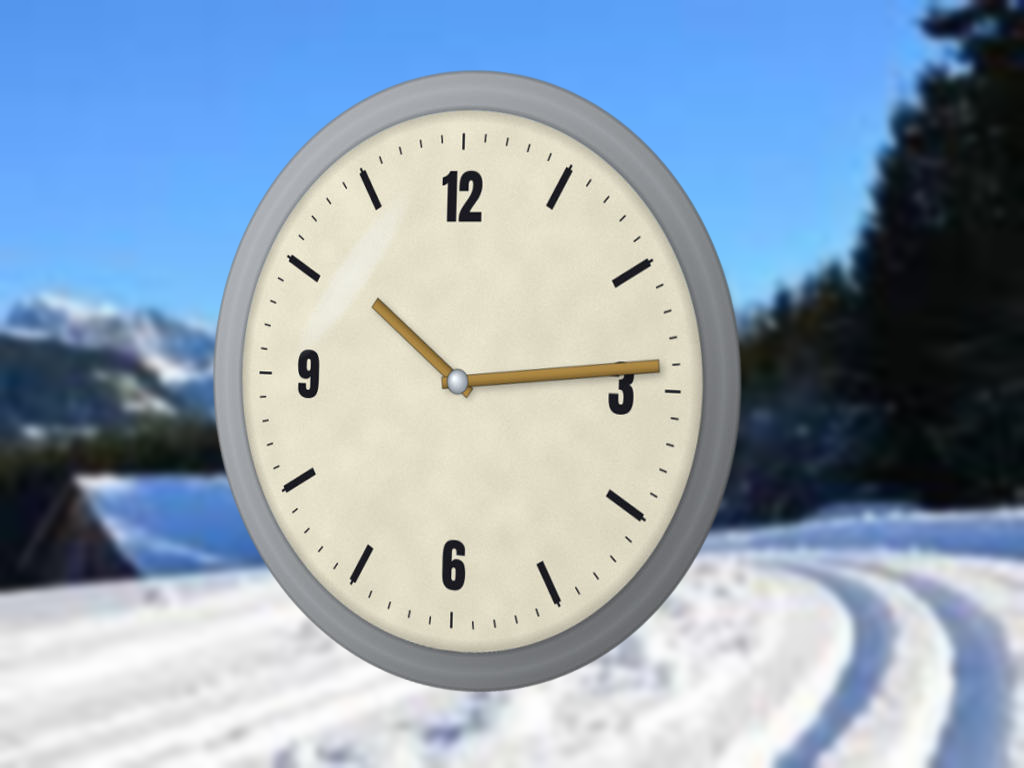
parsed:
10:14
